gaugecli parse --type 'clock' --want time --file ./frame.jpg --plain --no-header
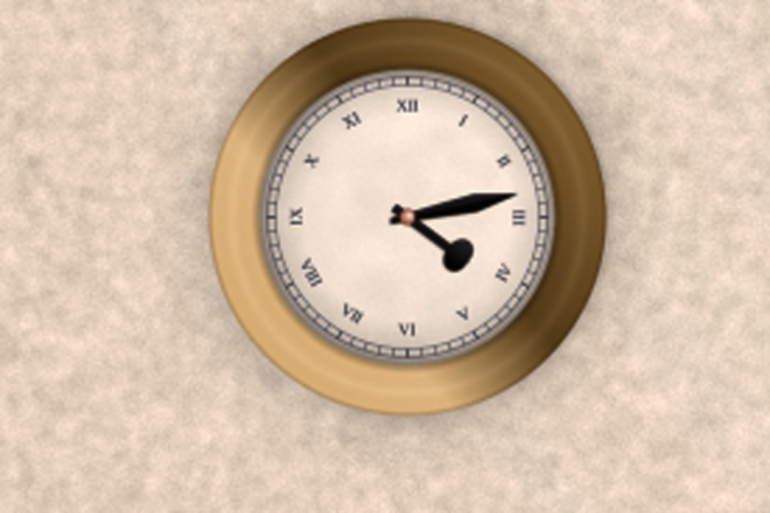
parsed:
4:13
